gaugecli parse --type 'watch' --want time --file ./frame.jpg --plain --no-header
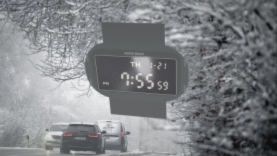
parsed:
7:55:59
